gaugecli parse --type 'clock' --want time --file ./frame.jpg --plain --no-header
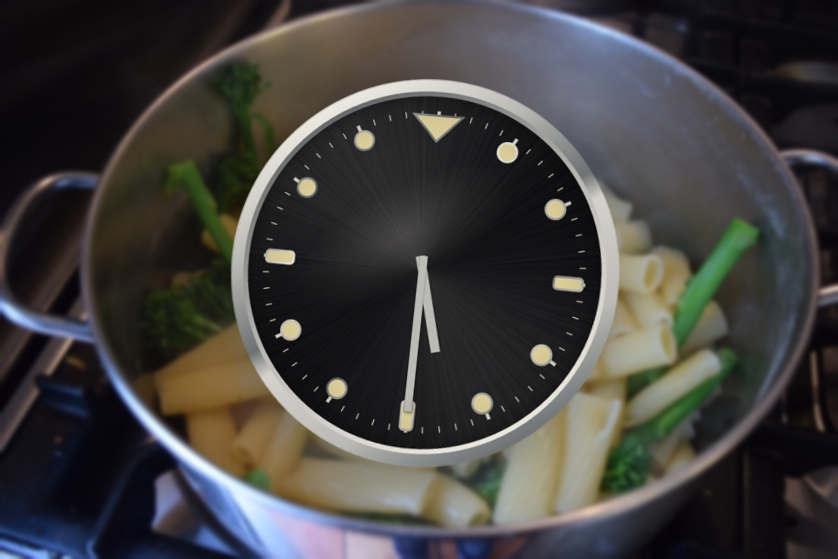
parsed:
5:30
